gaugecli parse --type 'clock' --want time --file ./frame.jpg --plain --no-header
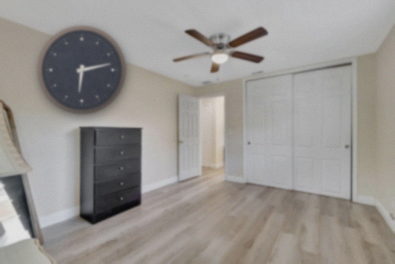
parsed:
6:13
